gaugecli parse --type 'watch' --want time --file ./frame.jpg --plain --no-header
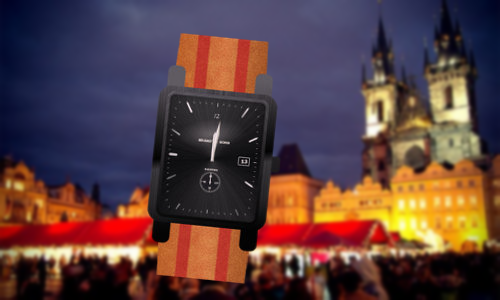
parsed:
12:01
